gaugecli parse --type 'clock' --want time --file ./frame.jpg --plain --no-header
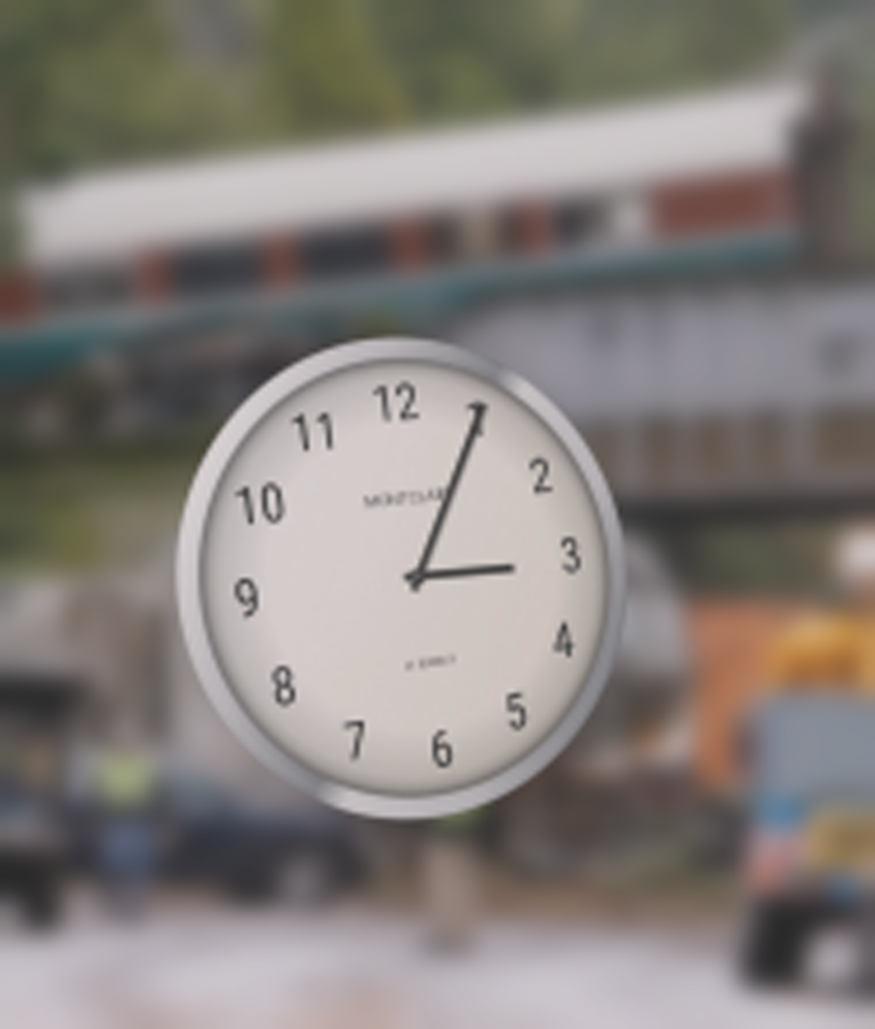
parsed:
3:05
